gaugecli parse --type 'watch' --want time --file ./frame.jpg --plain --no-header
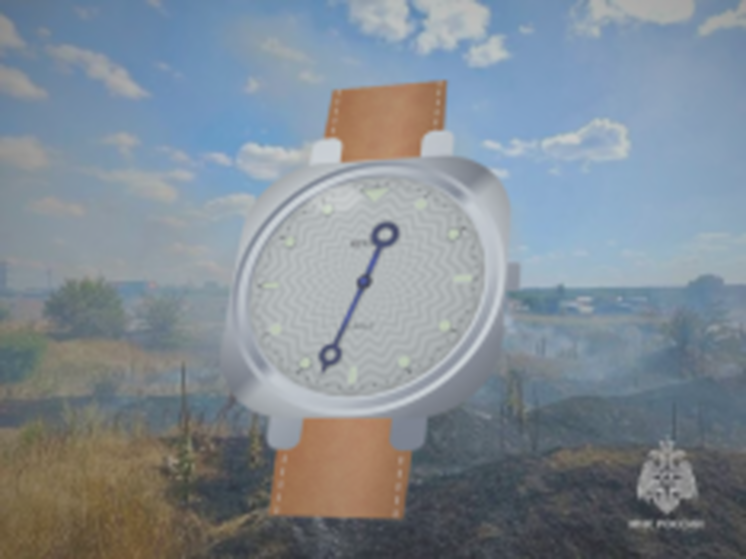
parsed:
12:33
